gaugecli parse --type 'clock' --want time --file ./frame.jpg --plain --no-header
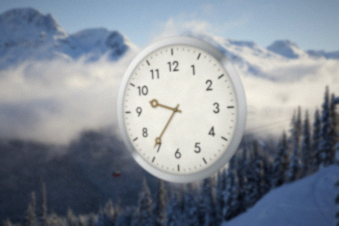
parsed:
9:36
